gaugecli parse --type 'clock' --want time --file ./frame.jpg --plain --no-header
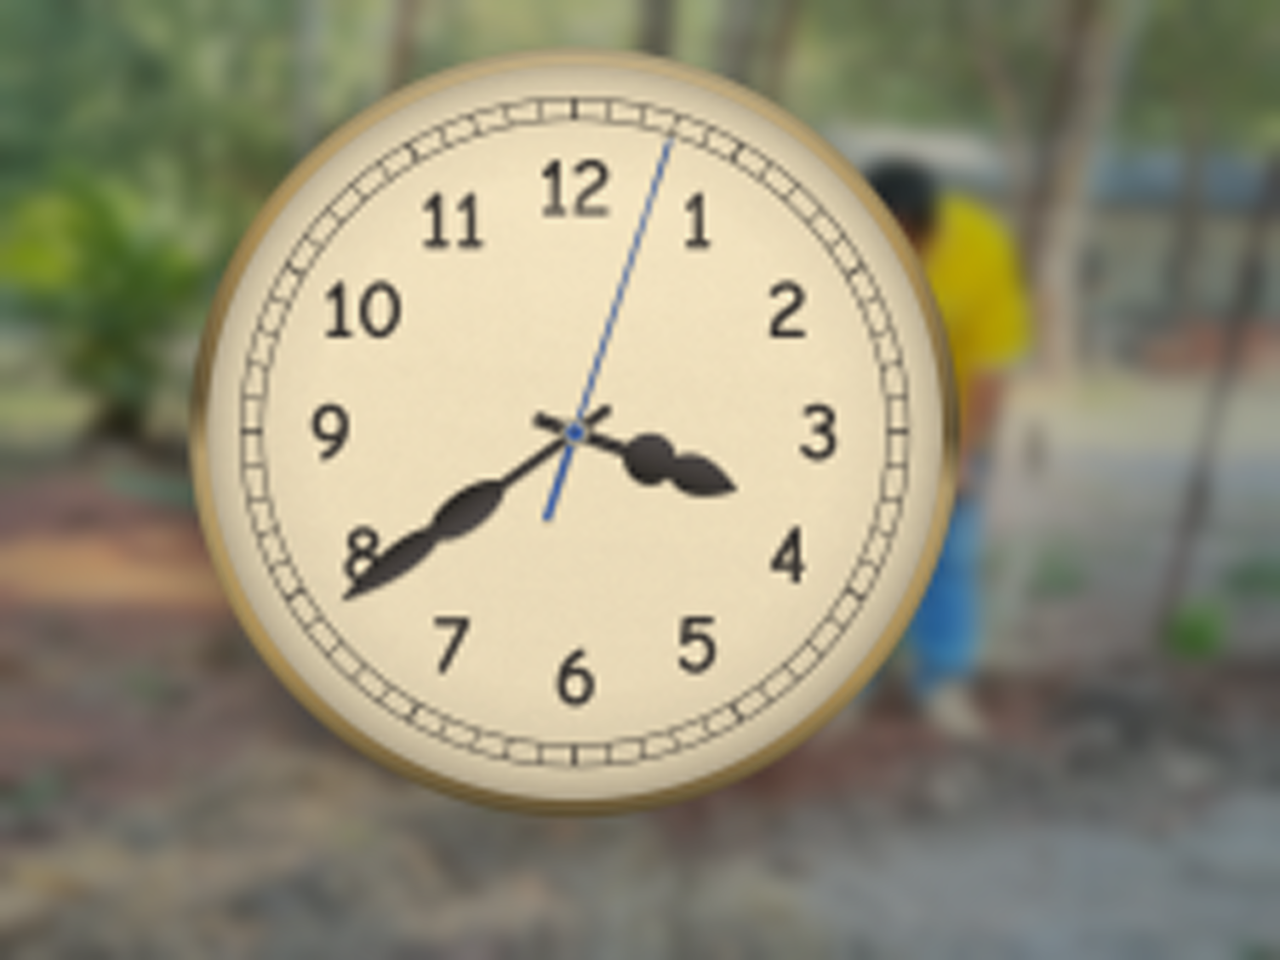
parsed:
3:39:03
